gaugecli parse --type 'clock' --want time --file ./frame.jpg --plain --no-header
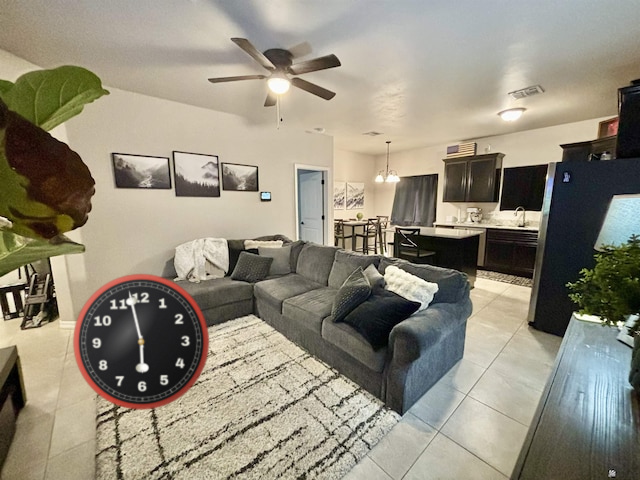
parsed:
5:58
